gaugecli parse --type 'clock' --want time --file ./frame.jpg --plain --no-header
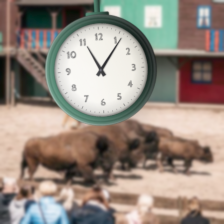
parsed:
11:06
